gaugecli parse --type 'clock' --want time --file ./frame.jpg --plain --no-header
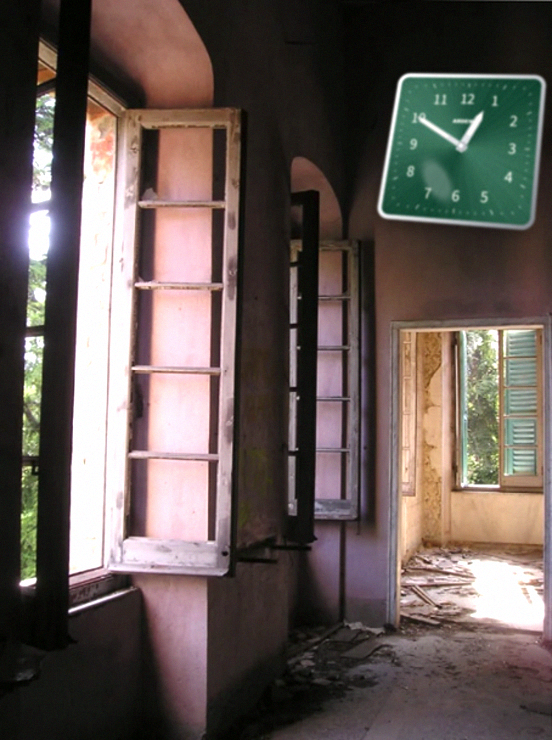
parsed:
12:50
